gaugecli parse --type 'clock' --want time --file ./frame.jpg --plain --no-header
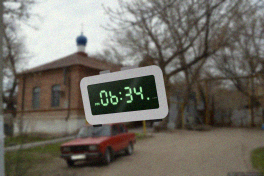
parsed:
6:34
